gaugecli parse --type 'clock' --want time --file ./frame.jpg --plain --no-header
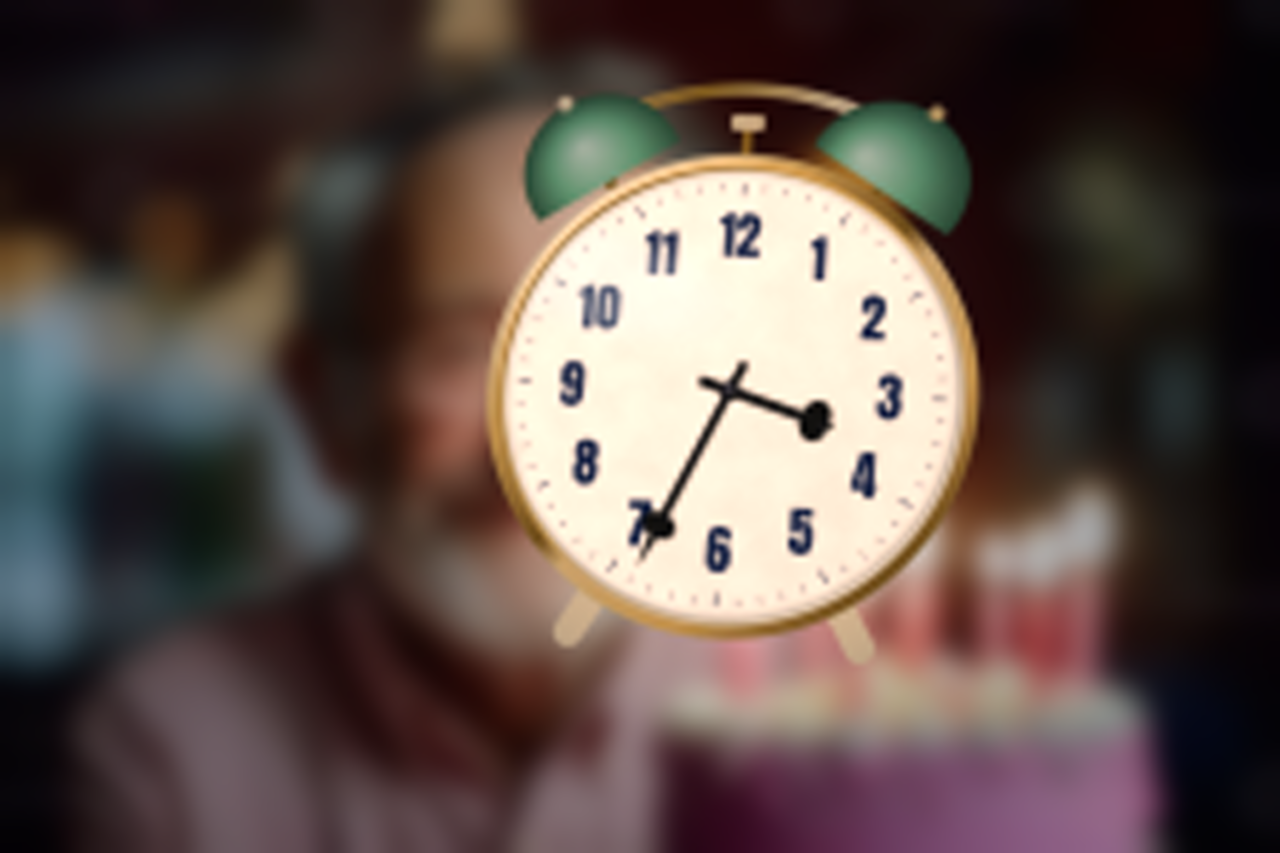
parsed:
3:34
